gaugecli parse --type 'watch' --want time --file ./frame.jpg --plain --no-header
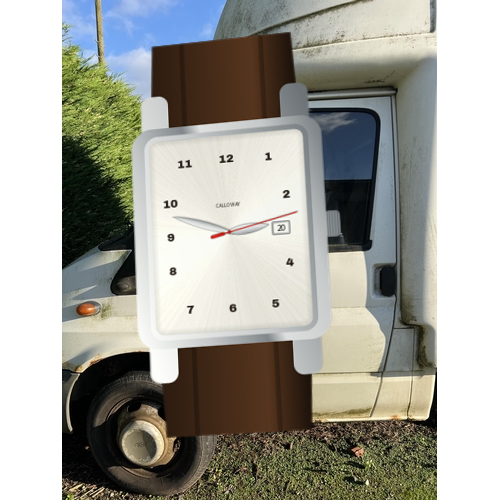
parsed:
2:48:13
